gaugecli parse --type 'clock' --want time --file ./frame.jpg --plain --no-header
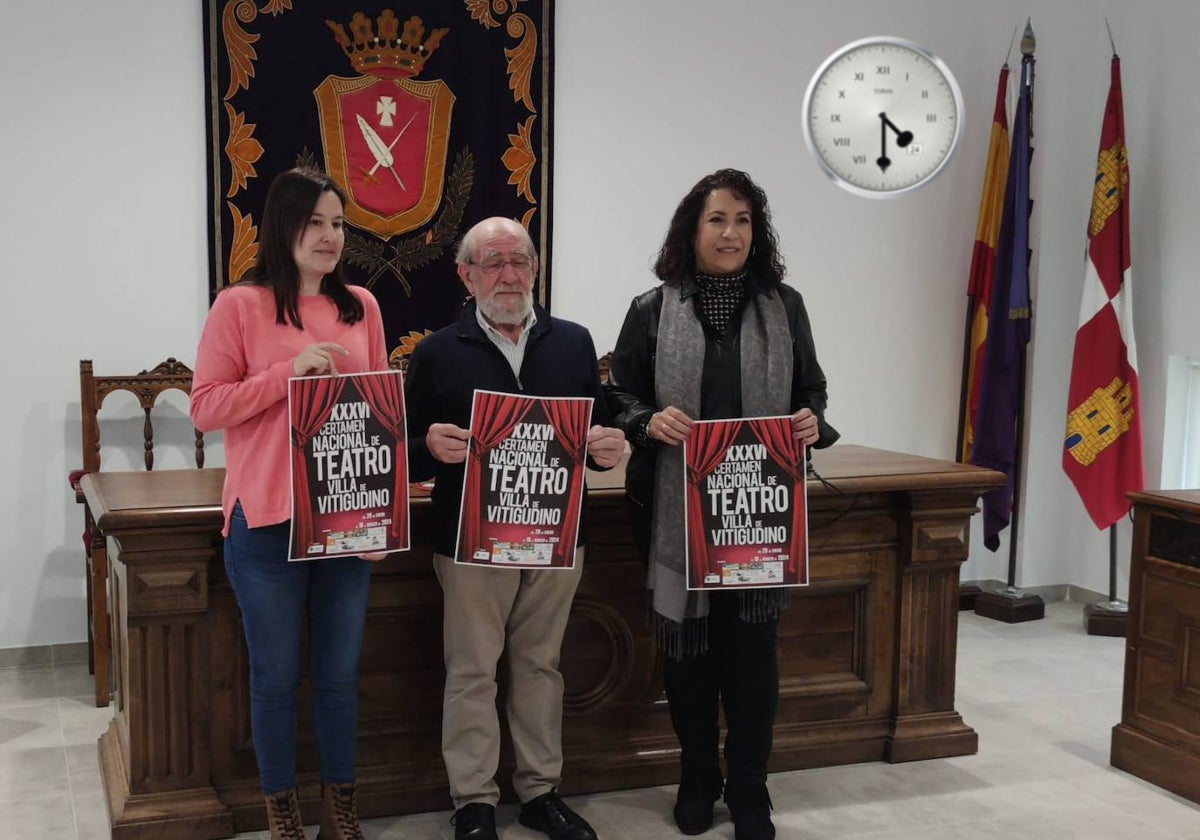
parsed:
4:30
